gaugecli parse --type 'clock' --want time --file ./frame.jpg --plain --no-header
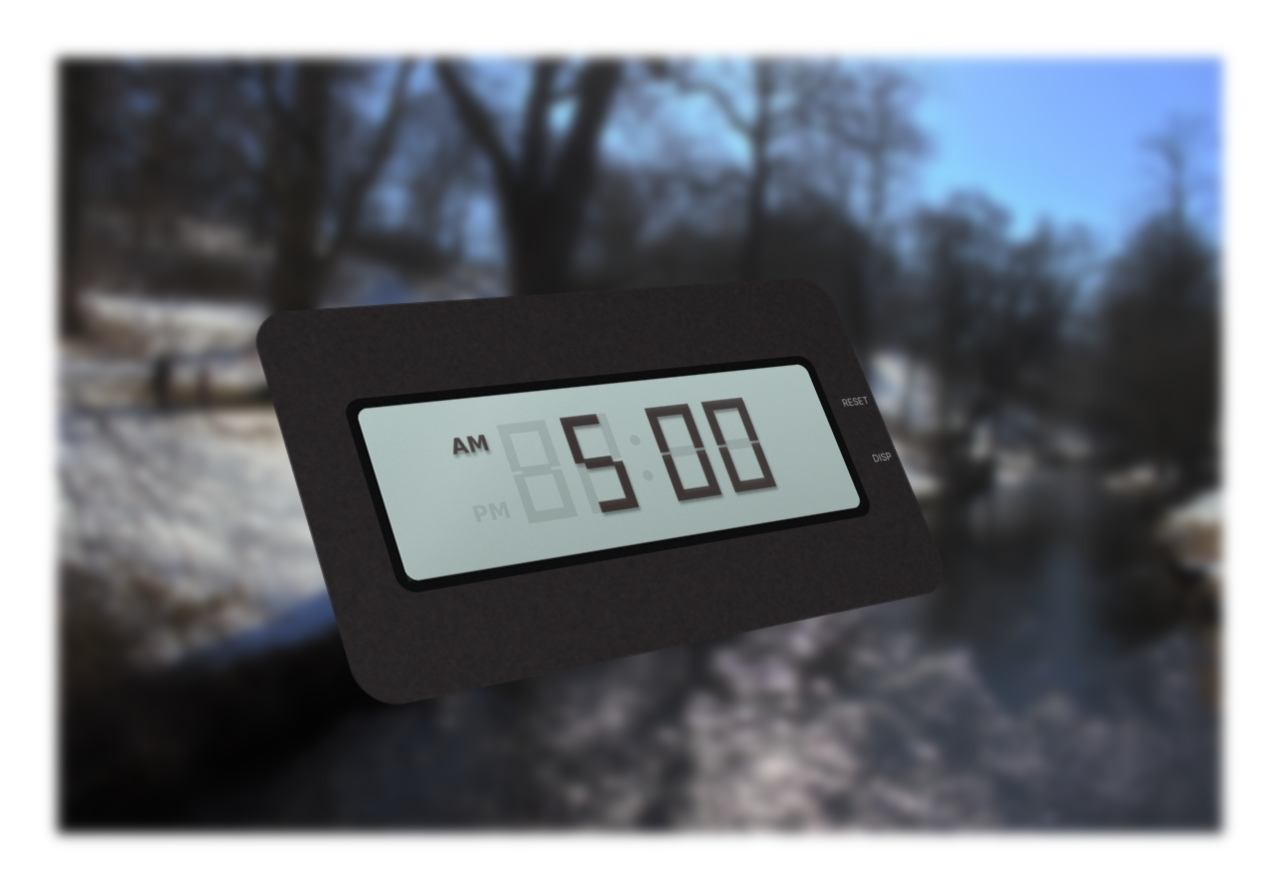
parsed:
5:00
